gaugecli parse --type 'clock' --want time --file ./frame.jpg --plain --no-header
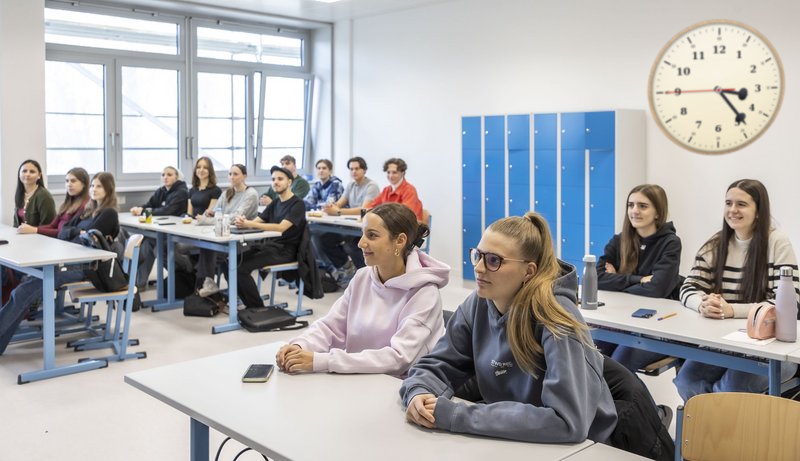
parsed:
3:23:45
